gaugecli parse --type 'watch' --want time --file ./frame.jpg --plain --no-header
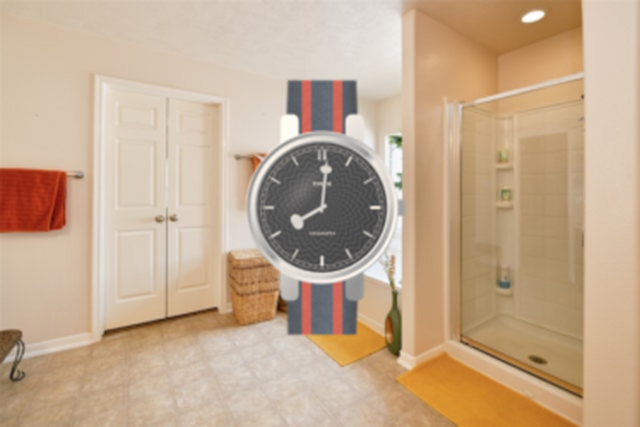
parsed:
8:01
